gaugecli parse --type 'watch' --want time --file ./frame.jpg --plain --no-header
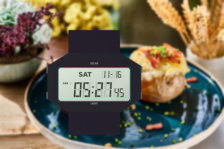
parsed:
5:27:45
